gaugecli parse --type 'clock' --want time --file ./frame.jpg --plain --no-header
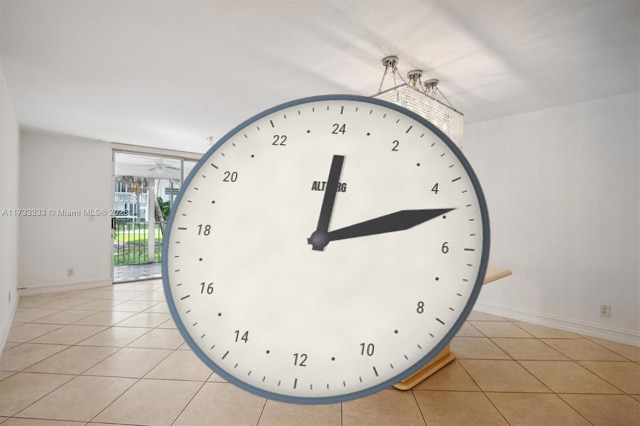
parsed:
0:12
